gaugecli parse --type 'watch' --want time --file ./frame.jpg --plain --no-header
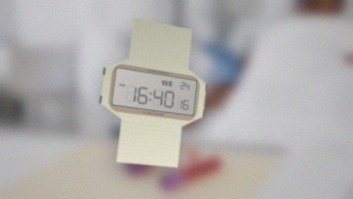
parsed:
16:40:16
